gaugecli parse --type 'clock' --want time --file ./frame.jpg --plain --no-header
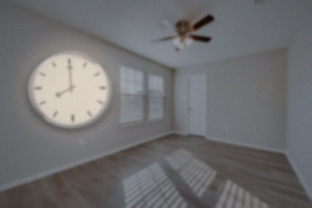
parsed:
8:00
